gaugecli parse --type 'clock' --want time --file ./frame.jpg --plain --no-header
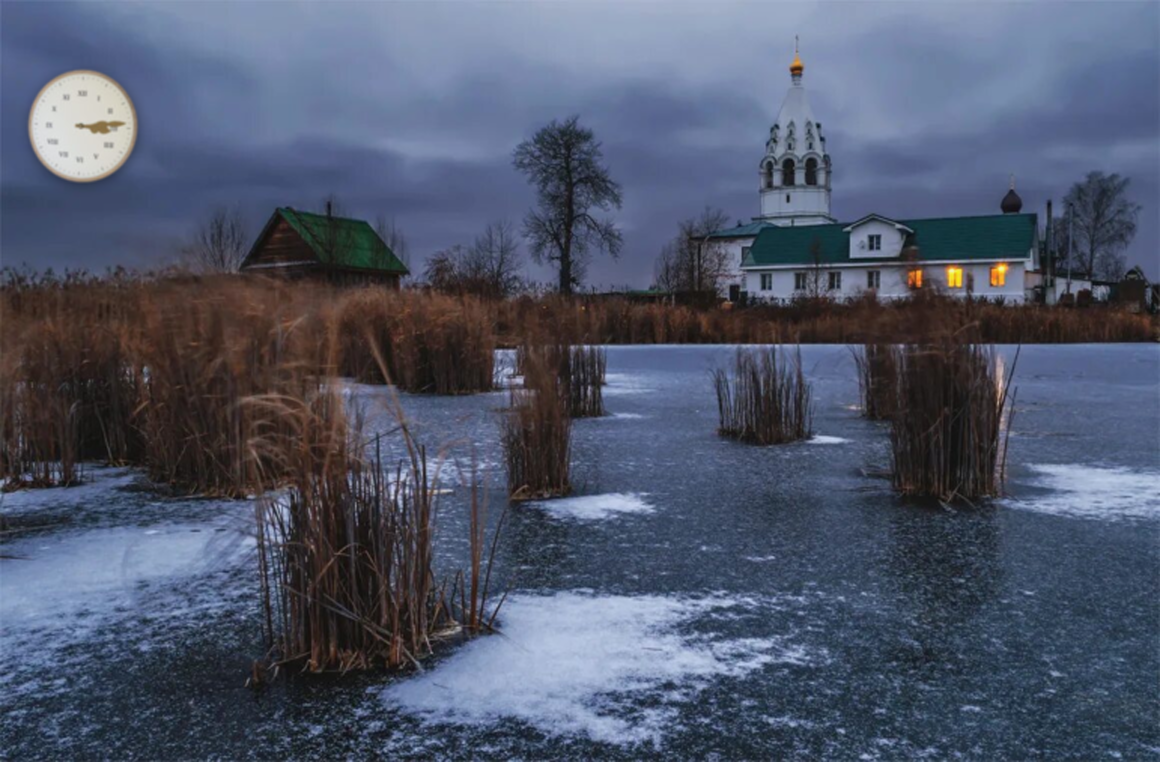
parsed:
3:14
